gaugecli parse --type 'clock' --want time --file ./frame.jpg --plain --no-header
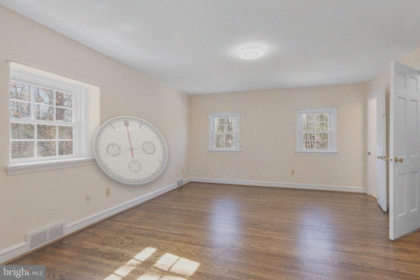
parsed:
2:43
